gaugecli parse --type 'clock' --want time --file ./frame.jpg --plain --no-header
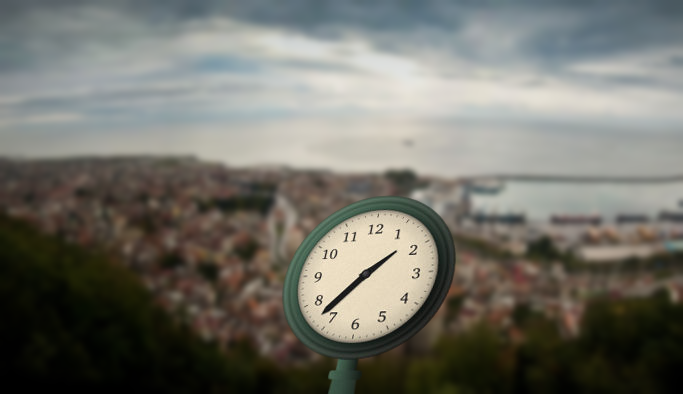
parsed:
1:37
